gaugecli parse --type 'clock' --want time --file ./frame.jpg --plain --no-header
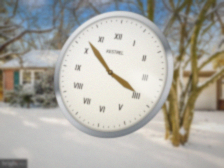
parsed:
3:52
